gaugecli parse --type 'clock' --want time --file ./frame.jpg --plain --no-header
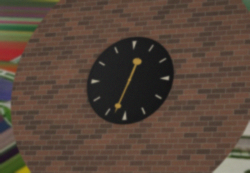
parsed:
12:33
